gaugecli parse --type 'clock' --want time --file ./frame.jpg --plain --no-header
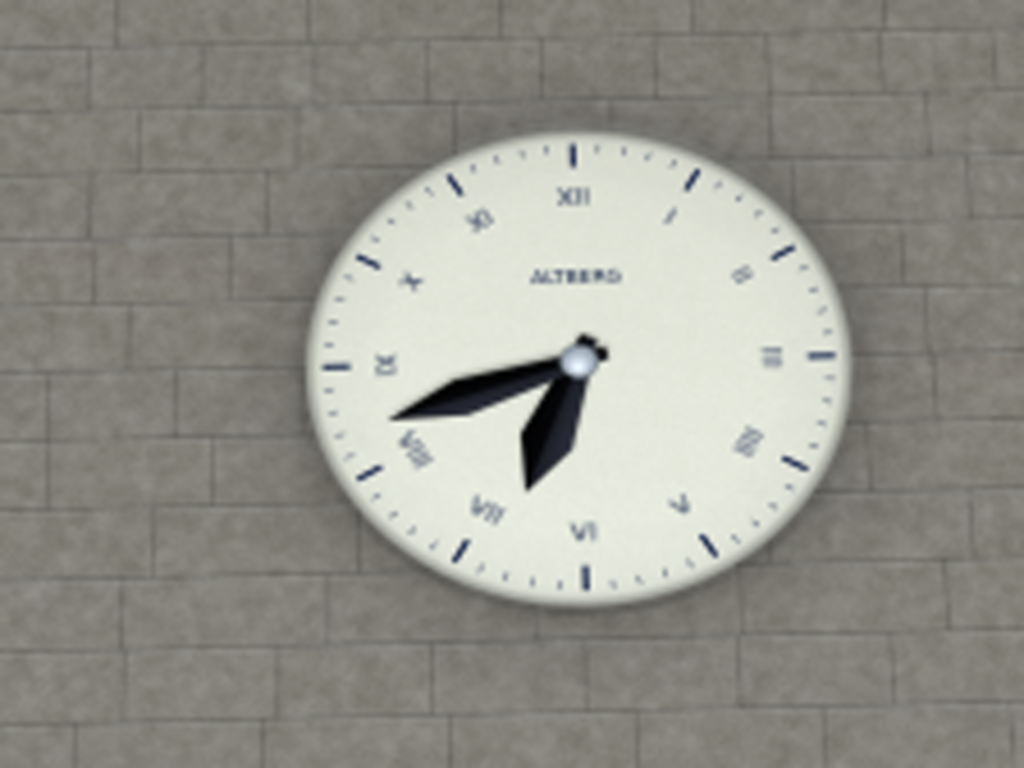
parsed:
6:42
